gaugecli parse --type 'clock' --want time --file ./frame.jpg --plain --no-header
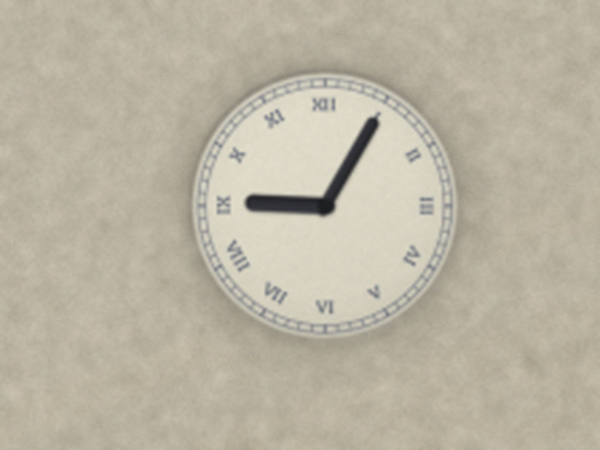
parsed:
9:05
